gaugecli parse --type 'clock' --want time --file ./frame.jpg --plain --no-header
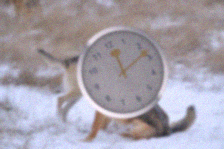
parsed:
12:13
